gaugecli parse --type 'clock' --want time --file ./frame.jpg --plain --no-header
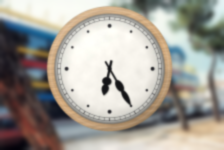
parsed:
6:25
